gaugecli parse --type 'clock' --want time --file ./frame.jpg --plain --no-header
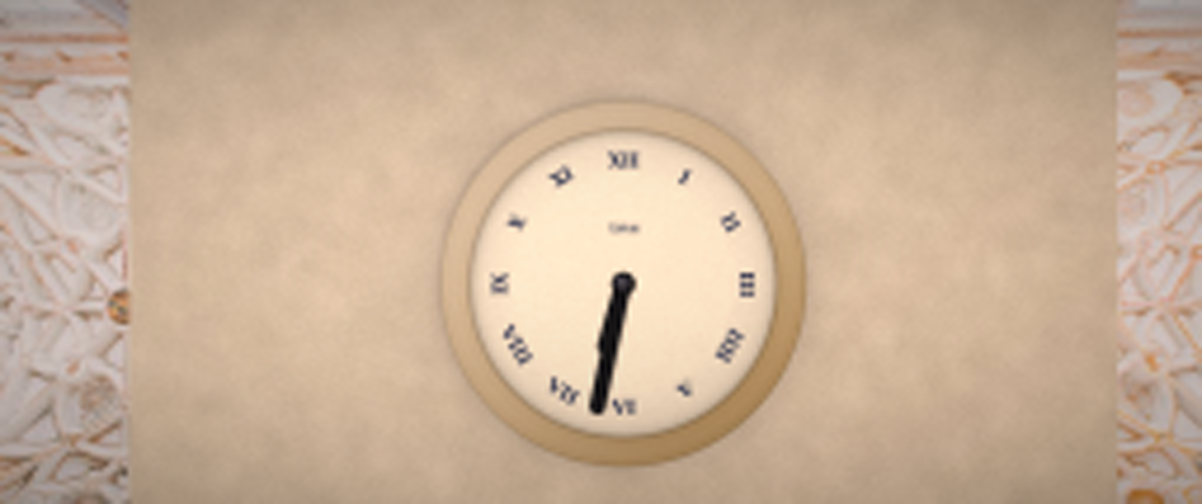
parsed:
6:32
